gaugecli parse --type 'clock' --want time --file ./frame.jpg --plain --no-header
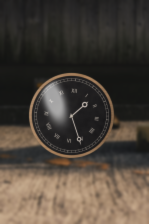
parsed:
1:26
